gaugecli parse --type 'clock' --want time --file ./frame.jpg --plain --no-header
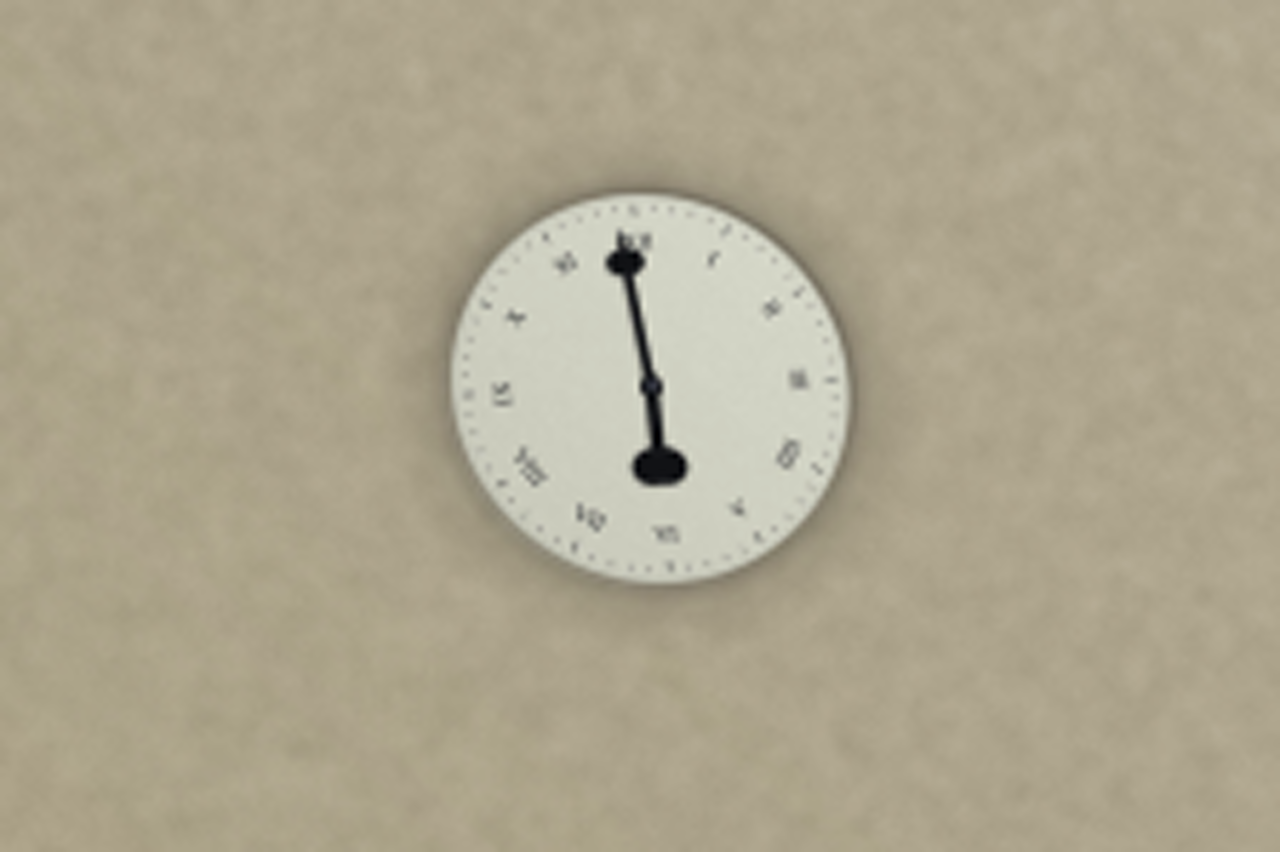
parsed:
5:59
